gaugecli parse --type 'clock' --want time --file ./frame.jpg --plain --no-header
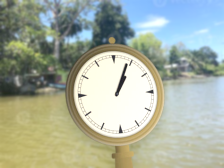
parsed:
1:04
